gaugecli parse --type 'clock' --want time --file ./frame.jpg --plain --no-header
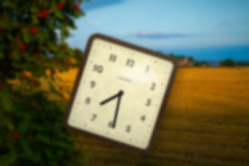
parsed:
7:29
